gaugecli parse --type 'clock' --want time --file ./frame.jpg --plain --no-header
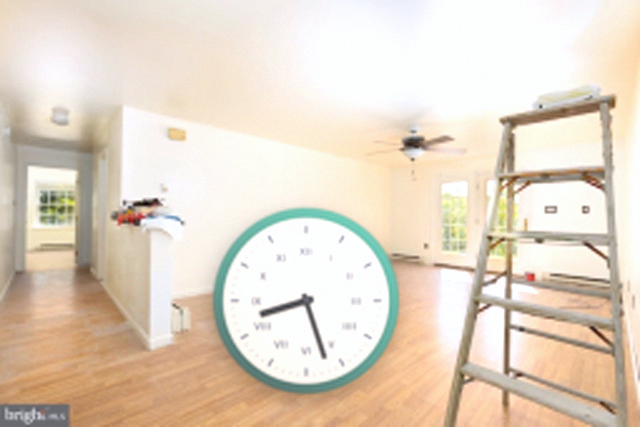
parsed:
8:27
